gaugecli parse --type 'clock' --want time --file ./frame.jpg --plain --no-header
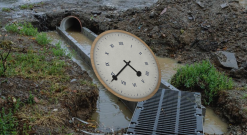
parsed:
4:39
